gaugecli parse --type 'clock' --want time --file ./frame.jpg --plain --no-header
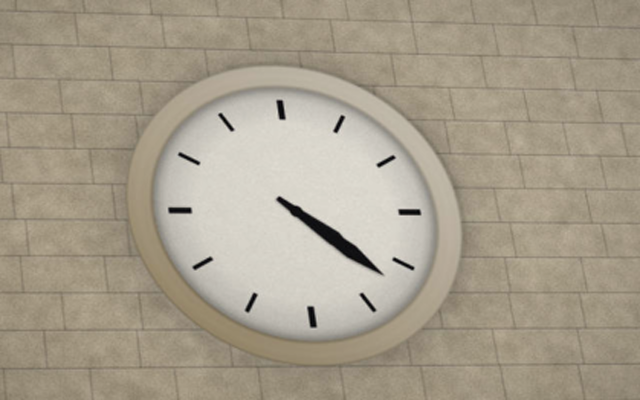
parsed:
4:22
